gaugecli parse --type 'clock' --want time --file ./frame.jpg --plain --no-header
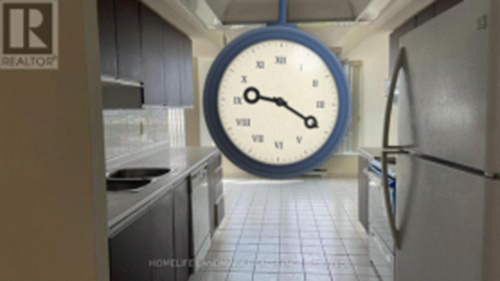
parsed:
9:20
